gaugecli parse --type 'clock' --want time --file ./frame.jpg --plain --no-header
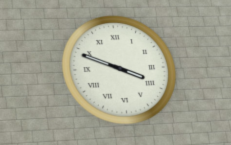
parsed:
3:49
